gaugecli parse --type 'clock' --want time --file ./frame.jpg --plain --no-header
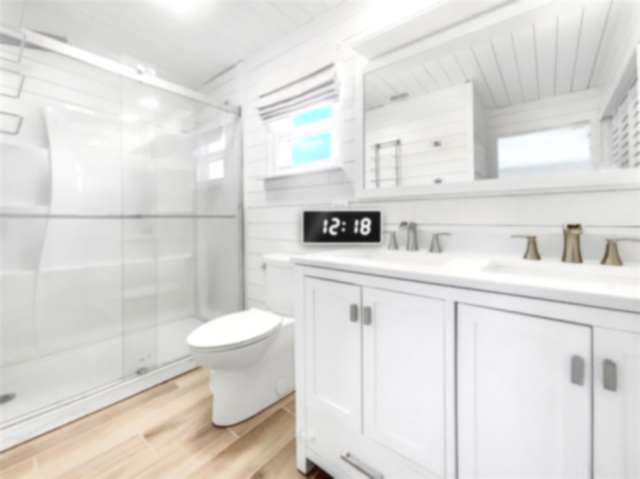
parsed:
12:18
